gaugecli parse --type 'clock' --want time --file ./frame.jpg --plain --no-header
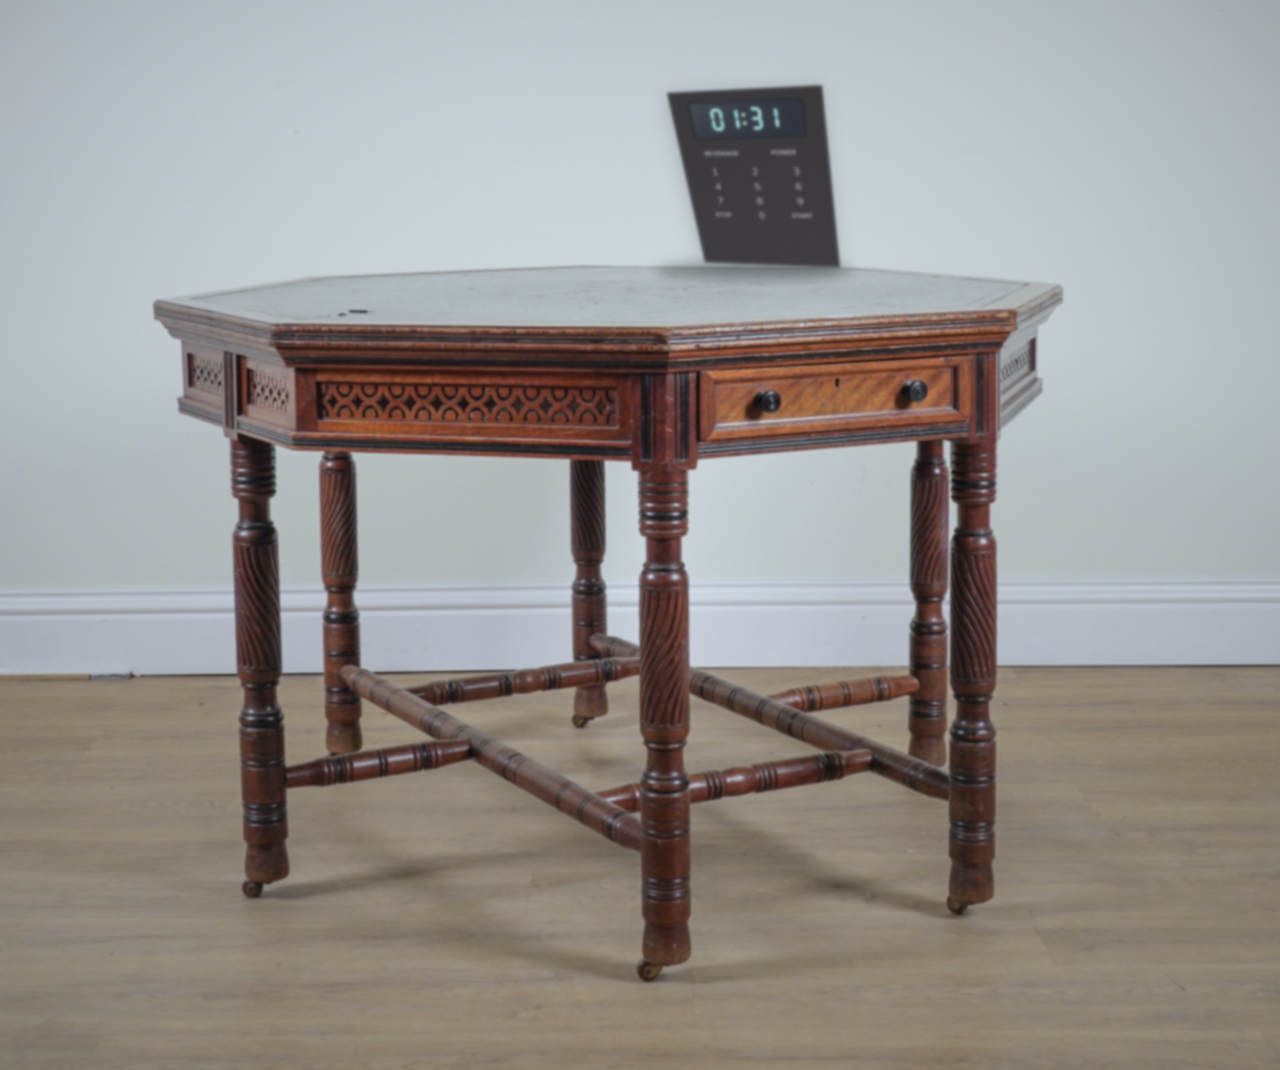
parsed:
1:31
